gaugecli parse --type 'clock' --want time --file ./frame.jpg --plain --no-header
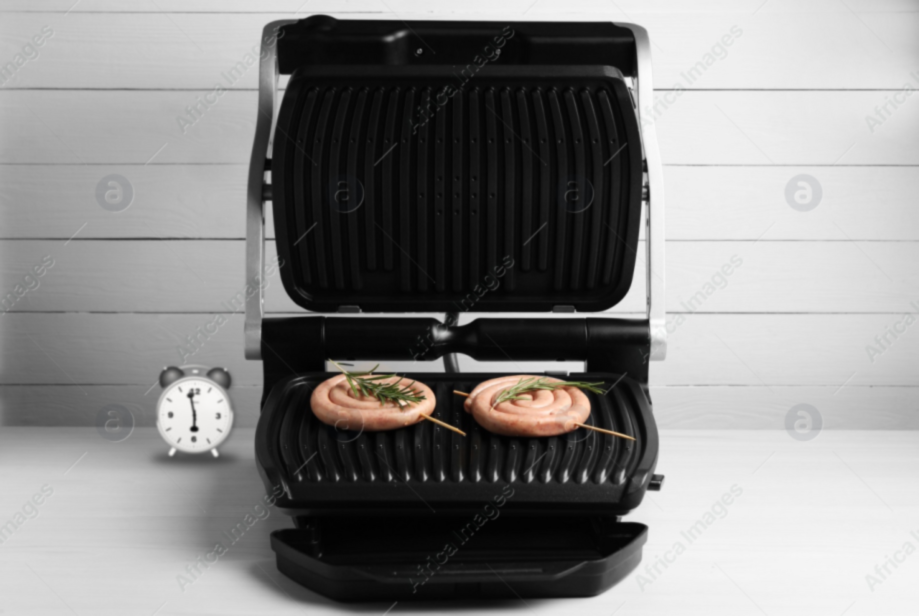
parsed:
5:58
